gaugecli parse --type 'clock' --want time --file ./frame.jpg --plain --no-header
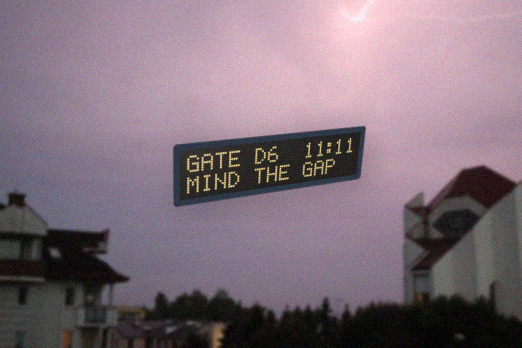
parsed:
11:11
